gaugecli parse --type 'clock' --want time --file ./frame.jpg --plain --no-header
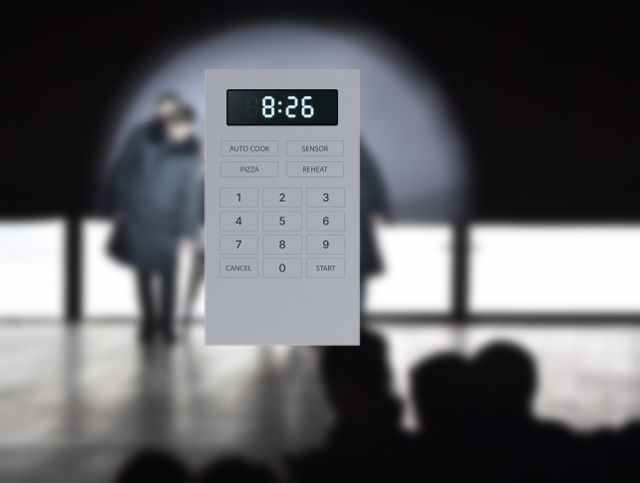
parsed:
8:26
